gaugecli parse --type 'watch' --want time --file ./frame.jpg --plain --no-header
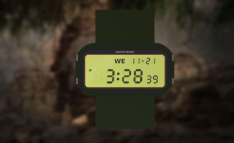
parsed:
3:28:39
